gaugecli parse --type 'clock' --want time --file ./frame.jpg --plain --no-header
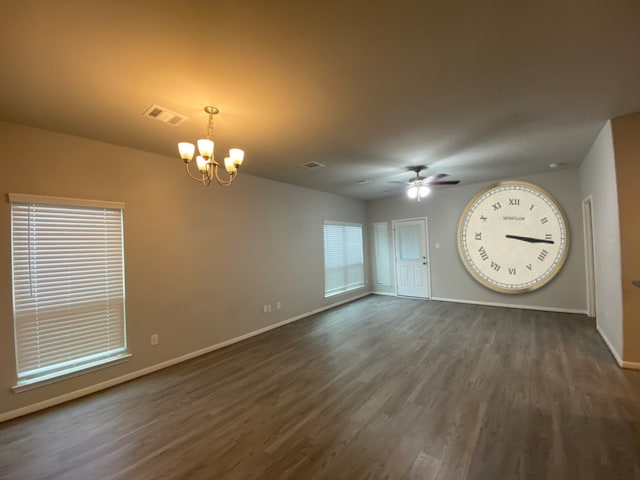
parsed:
3:16
